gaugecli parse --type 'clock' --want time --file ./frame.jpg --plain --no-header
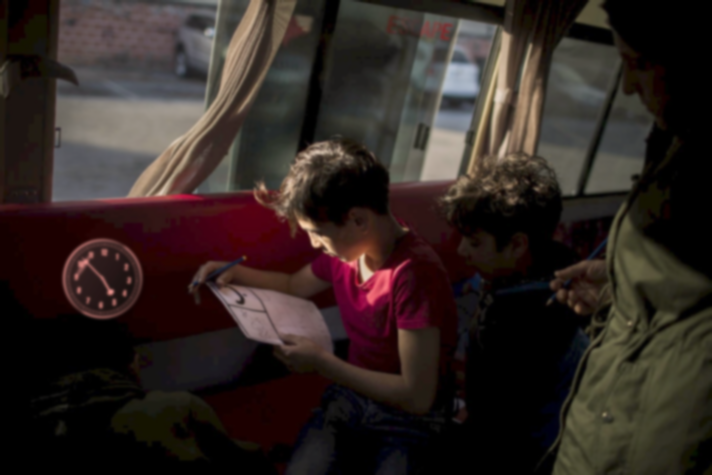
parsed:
4:52
